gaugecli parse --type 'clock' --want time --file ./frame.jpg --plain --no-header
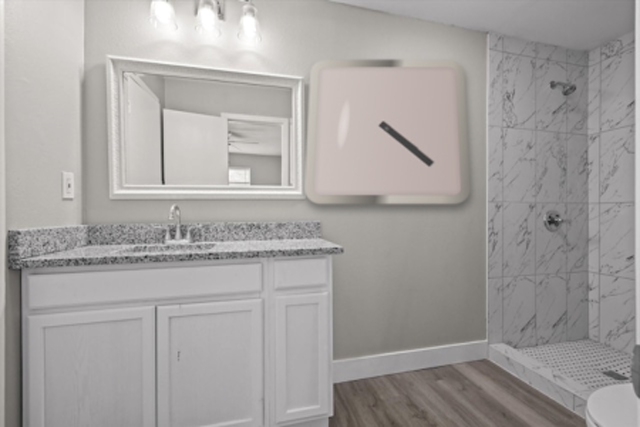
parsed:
4:22
